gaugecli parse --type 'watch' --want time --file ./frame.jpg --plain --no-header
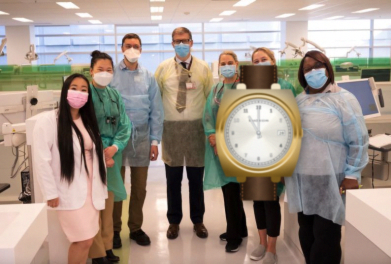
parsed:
11:00
